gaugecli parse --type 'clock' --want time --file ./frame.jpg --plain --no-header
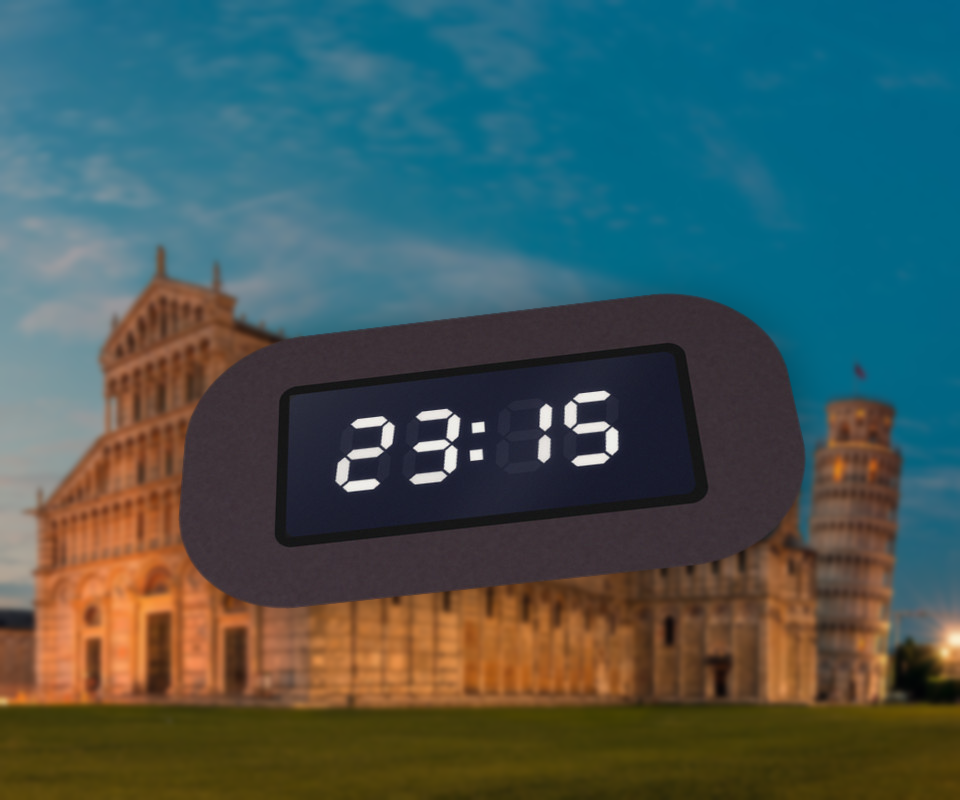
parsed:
23:15
